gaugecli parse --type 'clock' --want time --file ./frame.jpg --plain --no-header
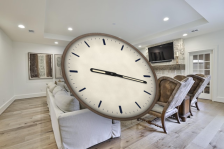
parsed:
9:17
